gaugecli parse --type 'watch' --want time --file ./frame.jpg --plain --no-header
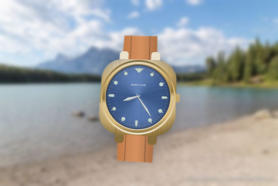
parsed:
8:24
